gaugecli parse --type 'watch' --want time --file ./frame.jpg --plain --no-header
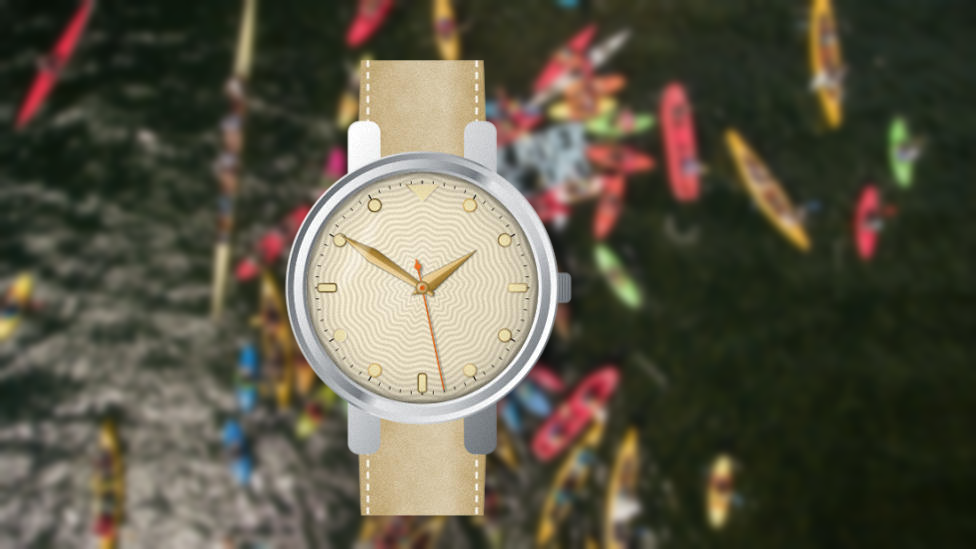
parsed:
1:50:28
